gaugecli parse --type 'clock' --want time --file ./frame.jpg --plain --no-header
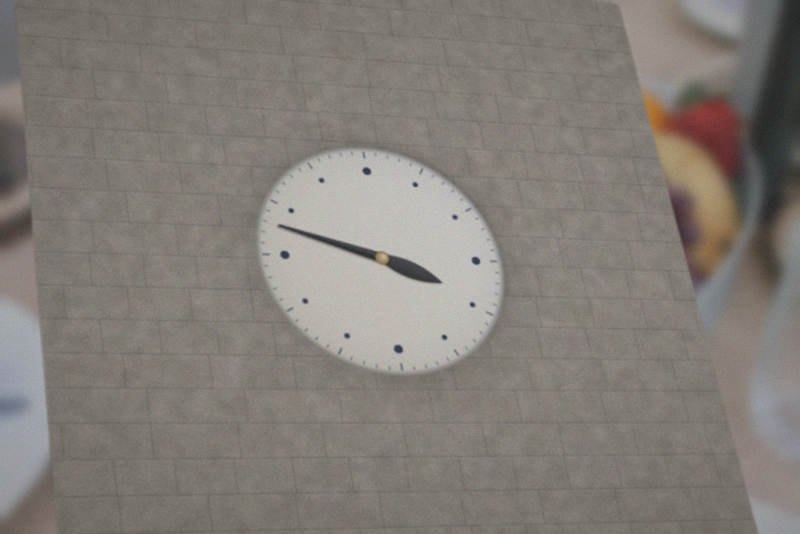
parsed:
3:48
